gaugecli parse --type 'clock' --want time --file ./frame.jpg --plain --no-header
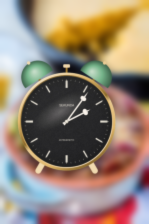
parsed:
2:06
